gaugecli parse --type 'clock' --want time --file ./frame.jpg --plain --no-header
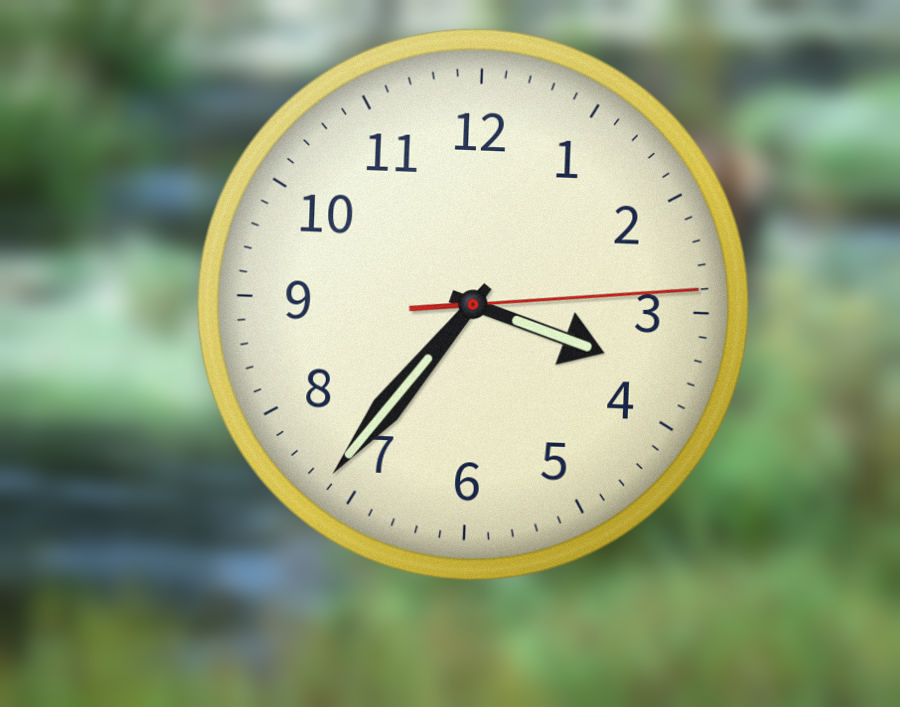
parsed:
3:36:14
